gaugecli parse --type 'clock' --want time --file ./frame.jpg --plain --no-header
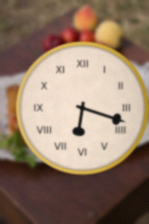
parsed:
6:18
